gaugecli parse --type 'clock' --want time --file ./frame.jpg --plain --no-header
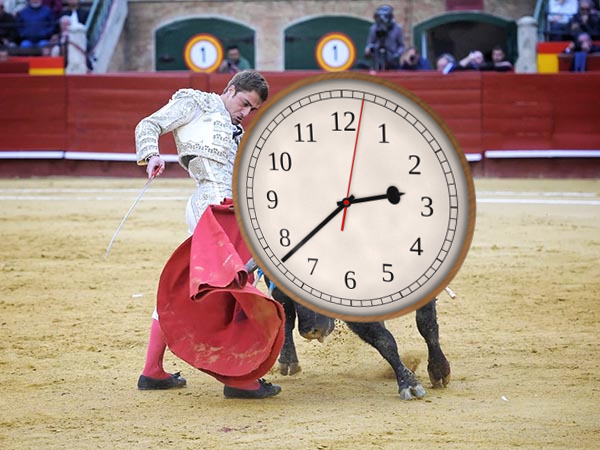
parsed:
2:38:02
